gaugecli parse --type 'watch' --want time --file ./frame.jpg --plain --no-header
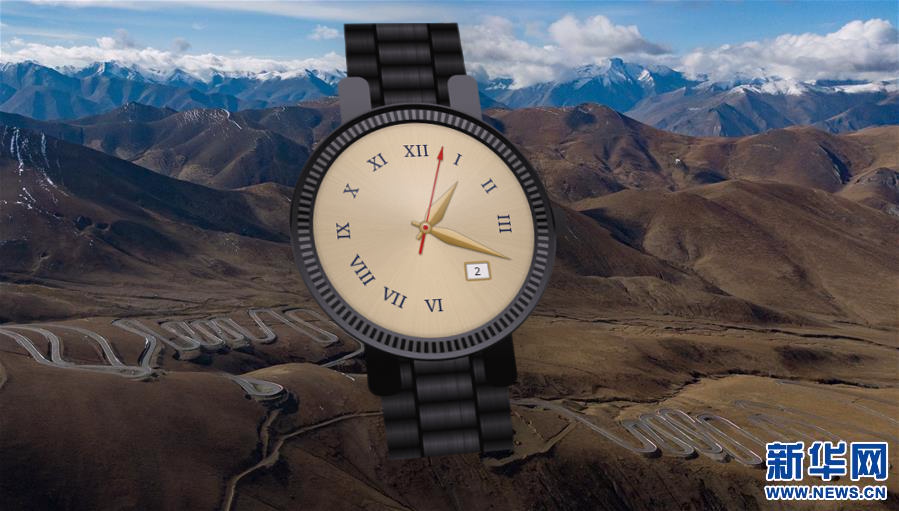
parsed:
1:19:03
